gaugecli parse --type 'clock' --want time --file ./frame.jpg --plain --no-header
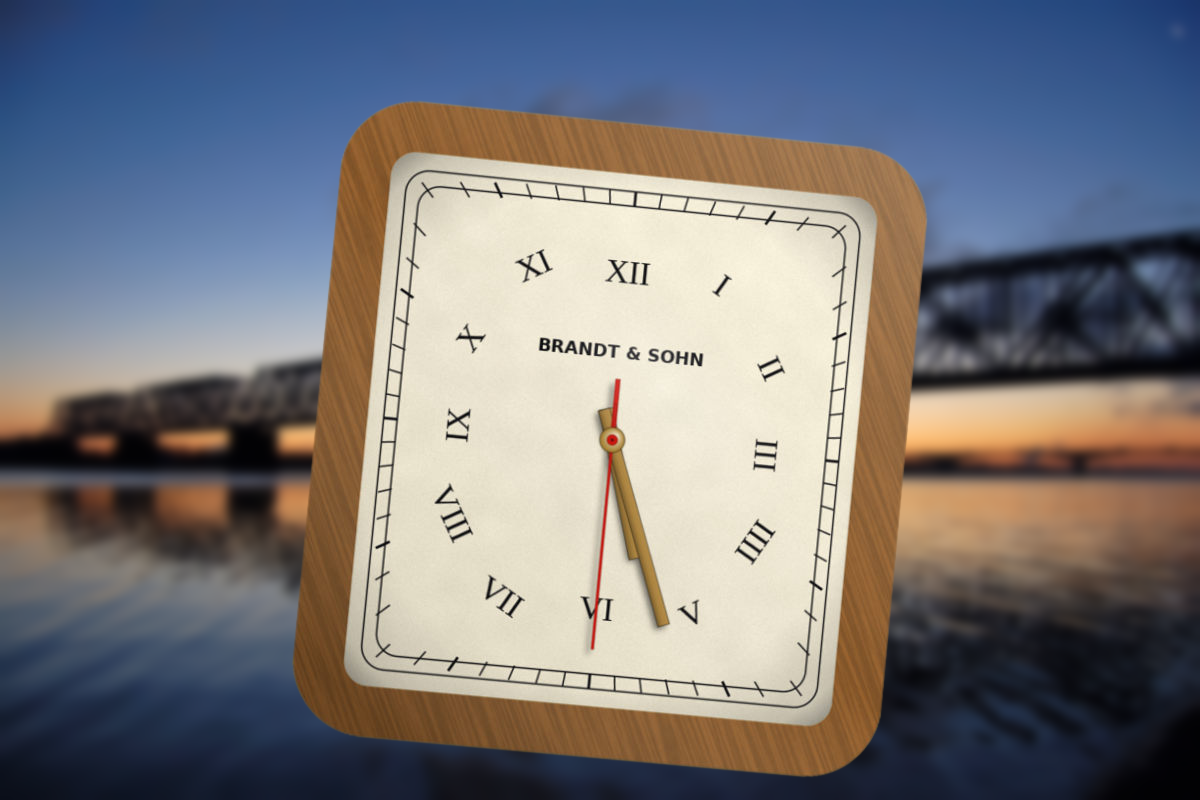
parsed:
5:26:30
